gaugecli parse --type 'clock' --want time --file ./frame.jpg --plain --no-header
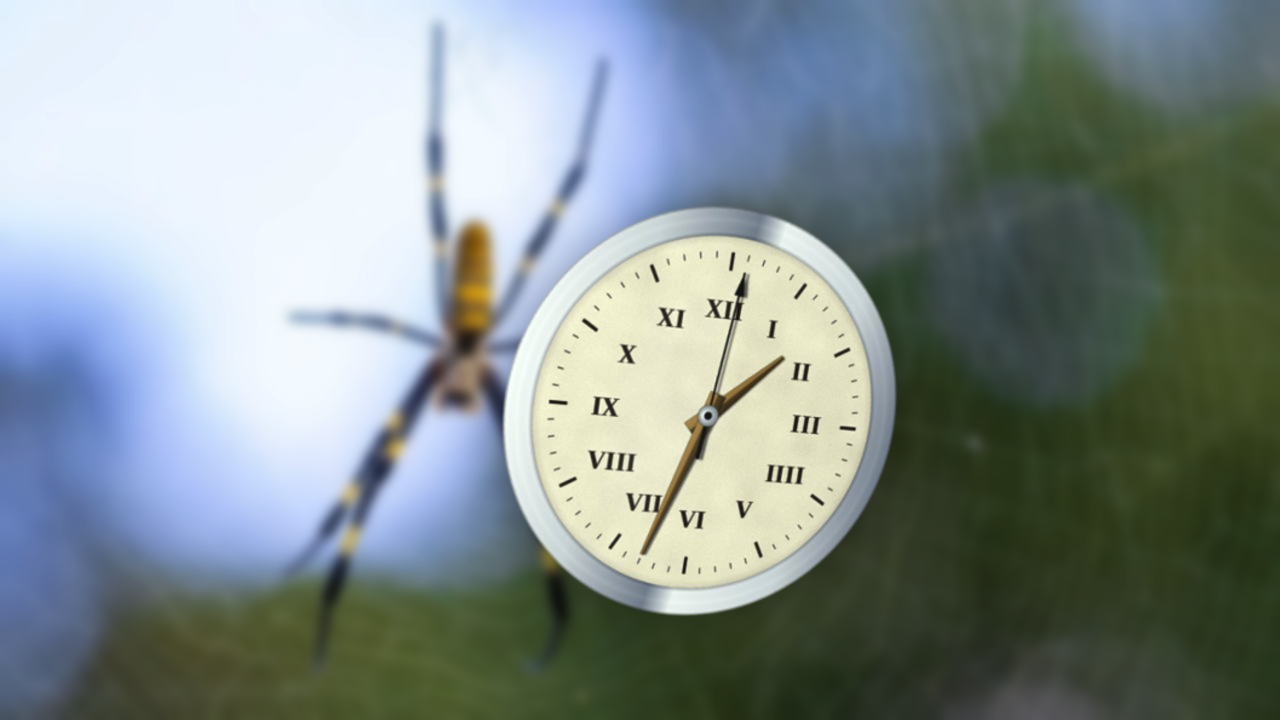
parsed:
1:33:01
